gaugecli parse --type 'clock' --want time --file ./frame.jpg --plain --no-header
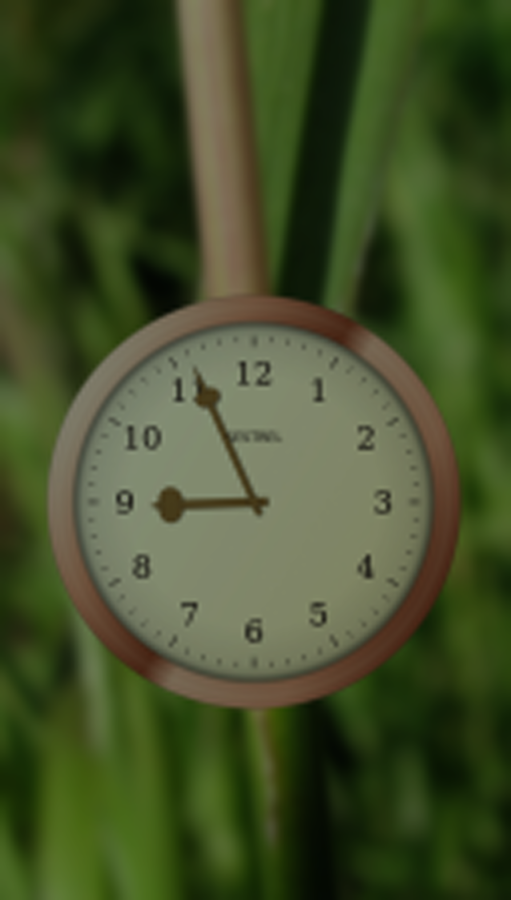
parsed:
8:56
